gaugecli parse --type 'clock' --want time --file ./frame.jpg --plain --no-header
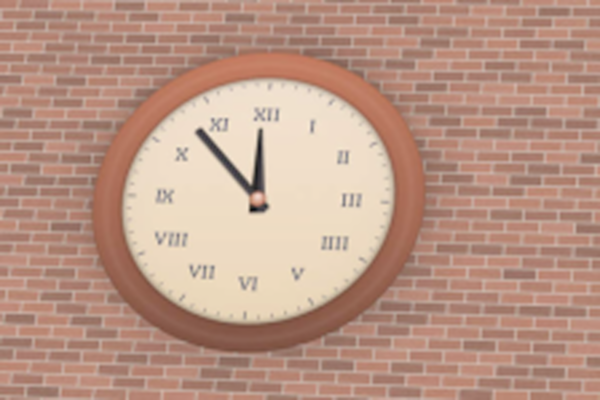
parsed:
11:53
